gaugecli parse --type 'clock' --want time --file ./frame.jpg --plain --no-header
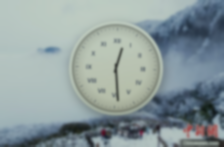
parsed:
12:29
